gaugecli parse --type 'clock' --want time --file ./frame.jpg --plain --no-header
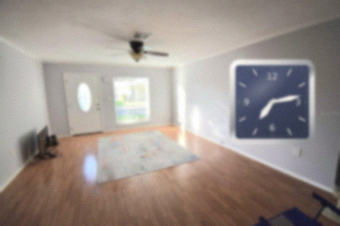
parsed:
7:13
